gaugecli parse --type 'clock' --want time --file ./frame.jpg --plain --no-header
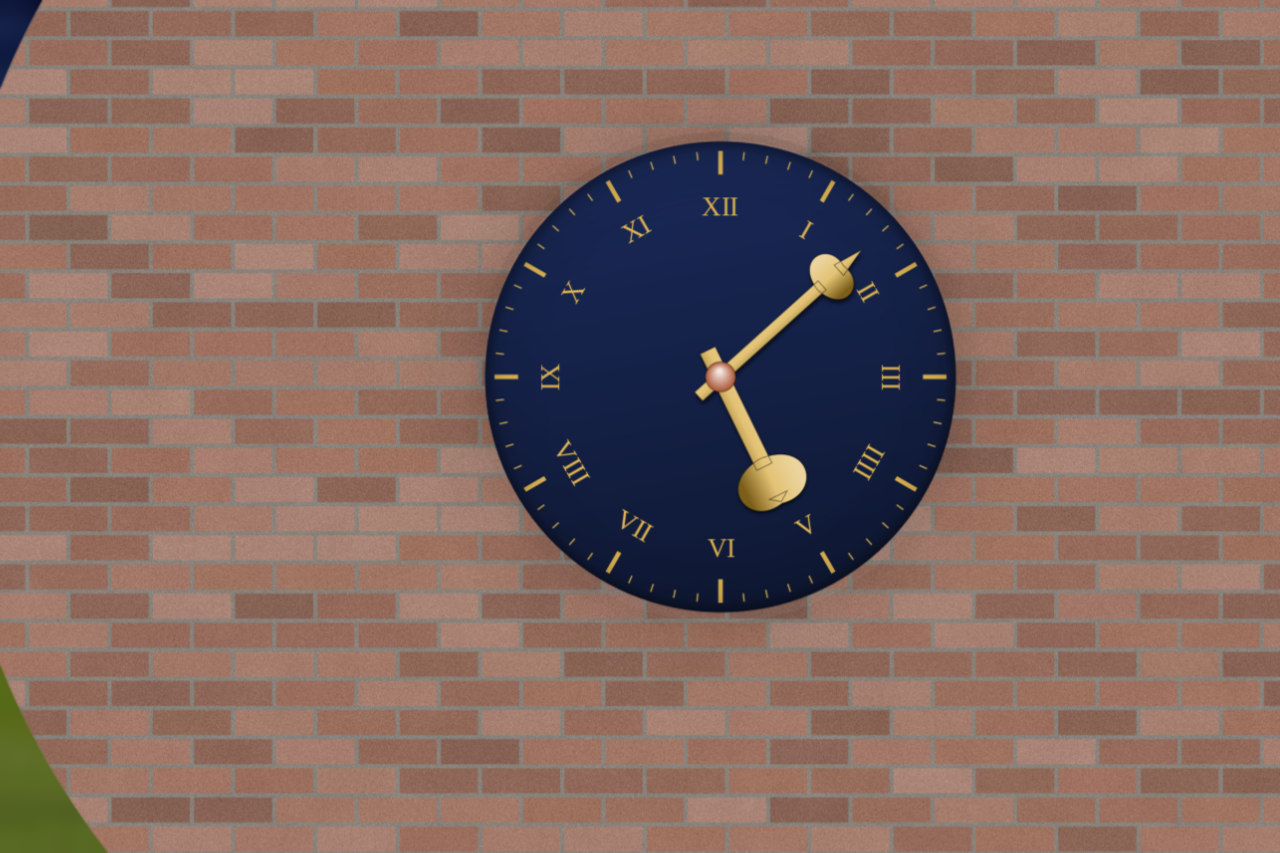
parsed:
5:08
